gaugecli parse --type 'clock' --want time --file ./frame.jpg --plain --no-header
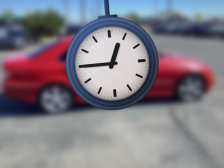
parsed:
12:45
